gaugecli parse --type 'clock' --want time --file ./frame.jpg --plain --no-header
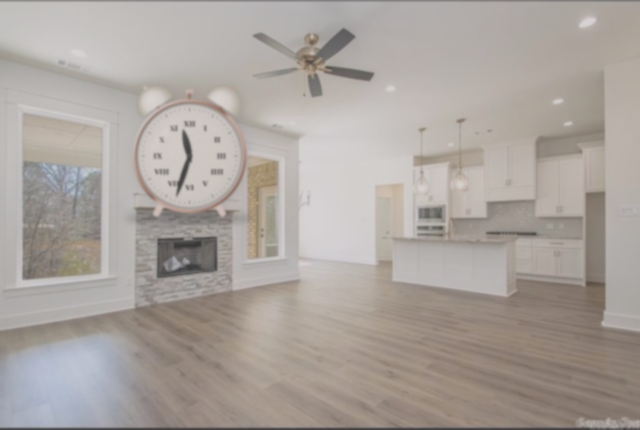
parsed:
11:33
